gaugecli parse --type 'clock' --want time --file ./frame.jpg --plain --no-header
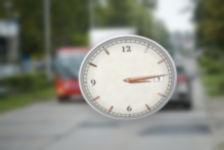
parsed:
3:14
